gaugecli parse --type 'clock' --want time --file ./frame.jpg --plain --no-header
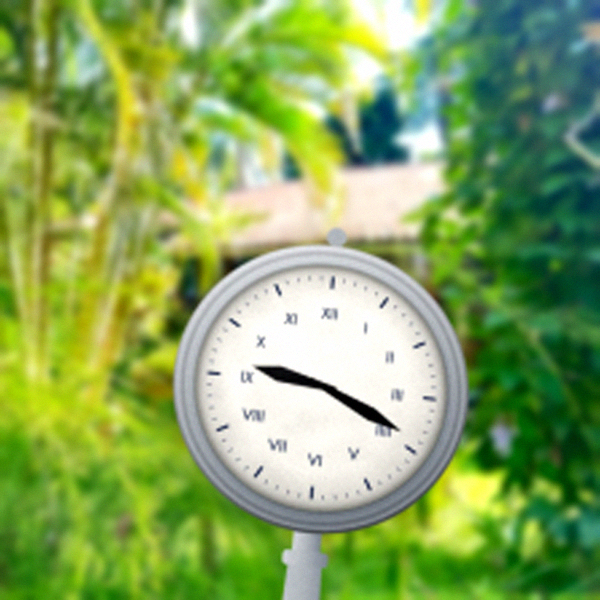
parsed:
9:19
